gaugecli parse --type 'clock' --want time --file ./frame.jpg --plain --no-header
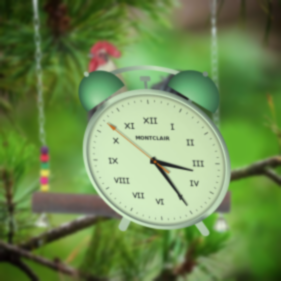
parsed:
3:24:52
